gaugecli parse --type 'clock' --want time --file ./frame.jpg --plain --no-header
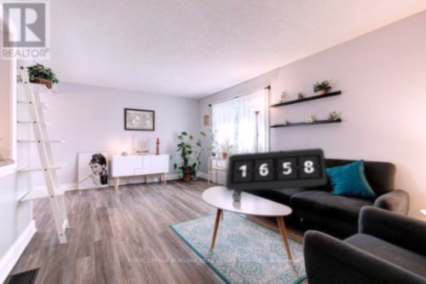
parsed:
16:58
